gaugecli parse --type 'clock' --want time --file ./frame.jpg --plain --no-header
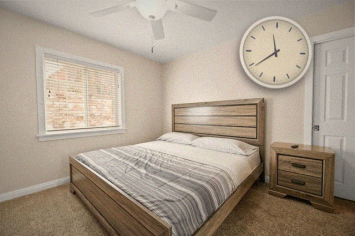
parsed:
11:39
